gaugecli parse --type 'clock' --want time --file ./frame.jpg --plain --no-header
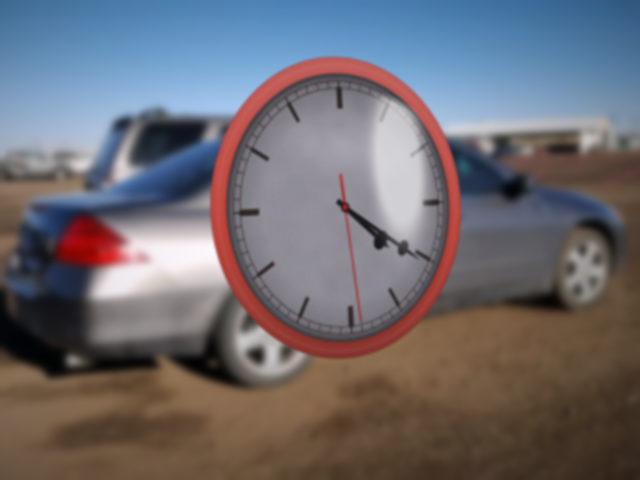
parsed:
4:20:29
